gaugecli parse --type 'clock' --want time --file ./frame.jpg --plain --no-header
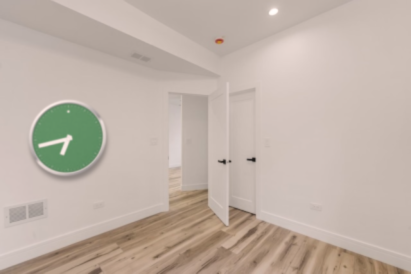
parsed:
6:43
